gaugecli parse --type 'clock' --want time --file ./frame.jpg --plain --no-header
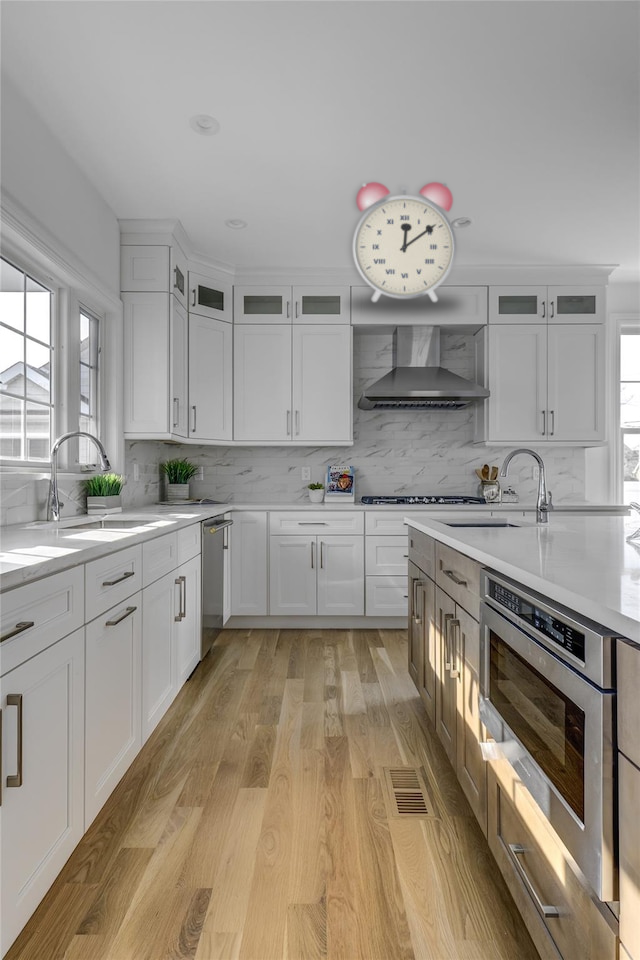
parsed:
12:09
